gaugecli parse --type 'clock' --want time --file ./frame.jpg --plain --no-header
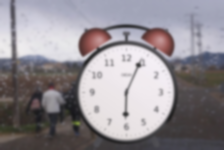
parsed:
6:04
